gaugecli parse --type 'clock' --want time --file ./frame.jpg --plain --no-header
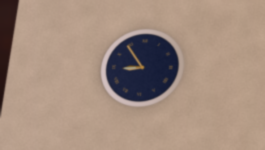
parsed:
8:54
